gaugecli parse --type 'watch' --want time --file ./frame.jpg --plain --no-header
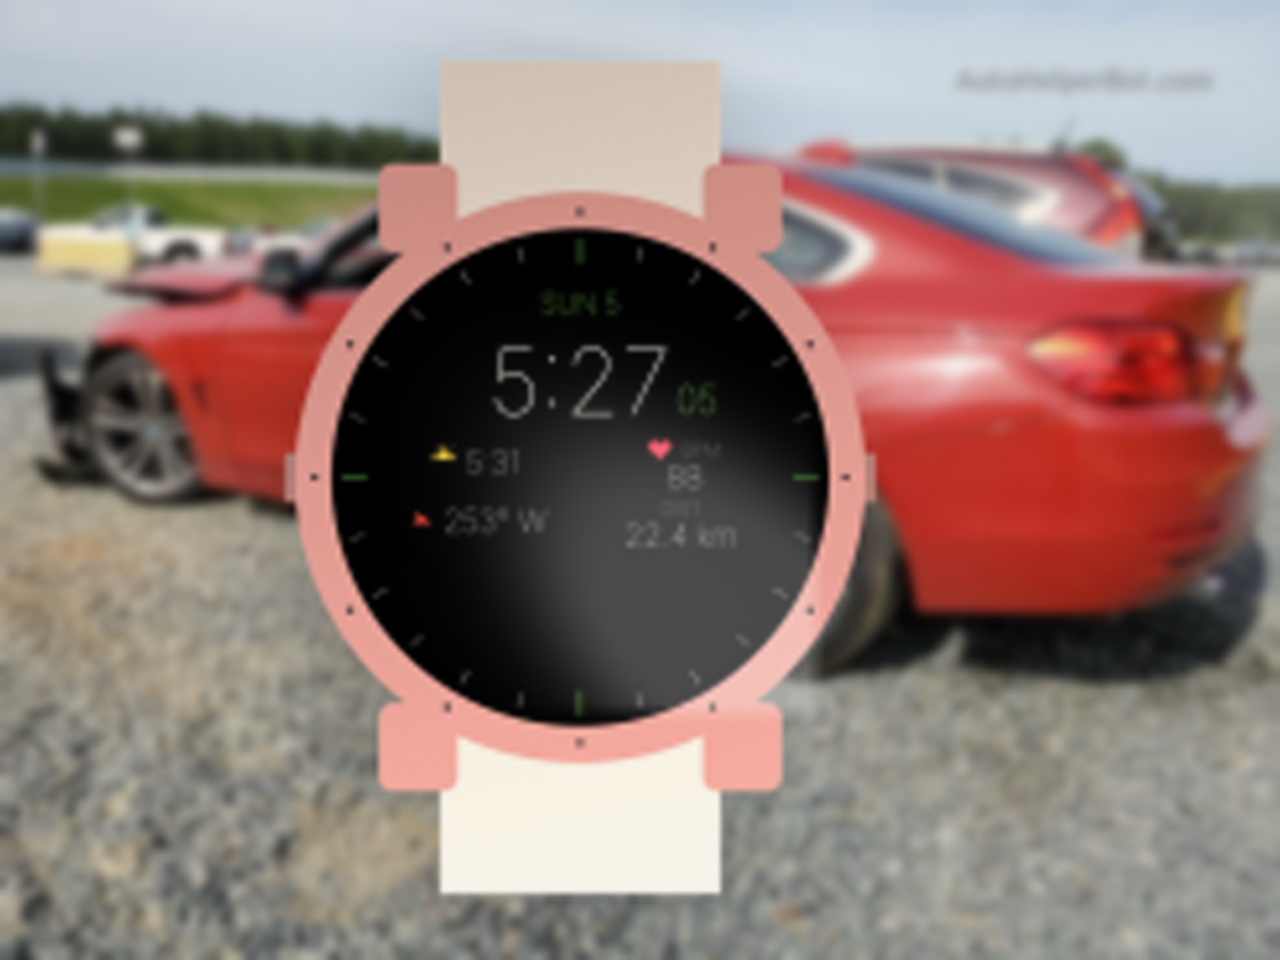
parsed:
5:27
